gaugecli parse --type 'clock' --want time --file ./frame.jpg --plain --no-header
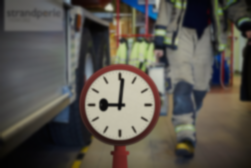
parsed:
9:01
